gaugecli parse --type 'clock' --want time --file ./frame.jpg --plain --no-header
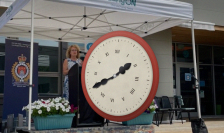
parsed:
1:40
